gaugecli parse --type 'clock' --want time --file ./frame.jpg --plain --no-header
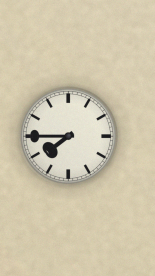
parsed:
7:45
